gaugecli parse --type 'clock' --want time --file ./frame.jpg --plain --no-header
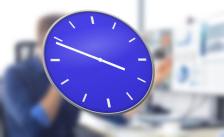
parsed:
3:49
